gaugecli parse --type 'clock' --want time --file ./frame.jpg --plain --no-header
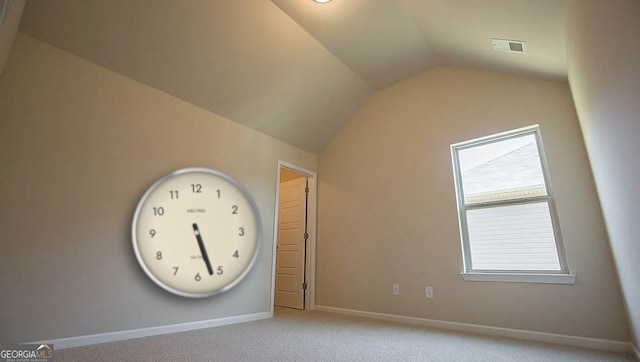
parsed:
5:27
